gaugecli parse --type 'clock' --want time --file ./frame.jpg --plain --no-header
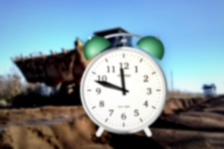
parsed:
11:48
